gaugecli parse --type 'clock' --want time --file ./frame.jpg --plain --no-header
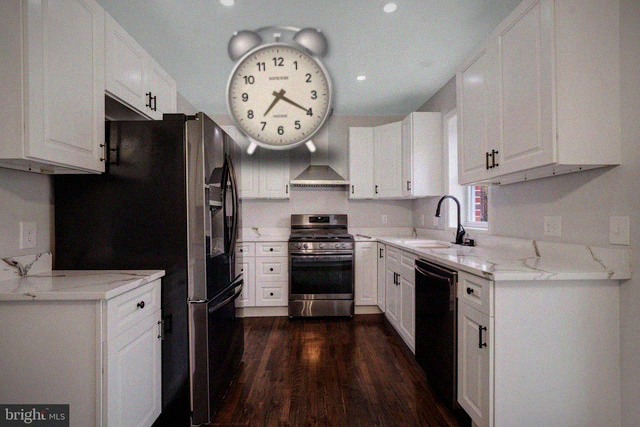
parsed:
7:20
